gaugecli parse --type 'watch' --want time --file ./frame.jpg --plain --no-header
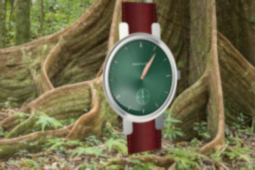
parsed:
1:06
